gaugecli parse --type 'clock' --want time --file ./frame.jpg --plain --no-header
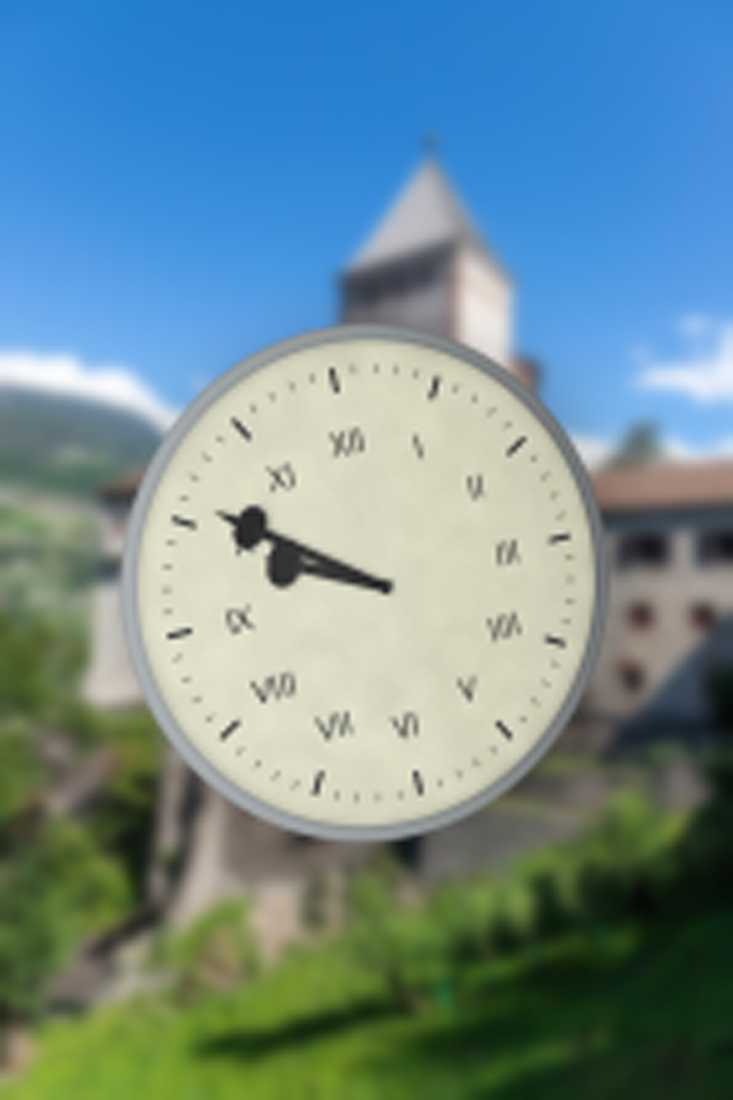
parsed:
9:51
